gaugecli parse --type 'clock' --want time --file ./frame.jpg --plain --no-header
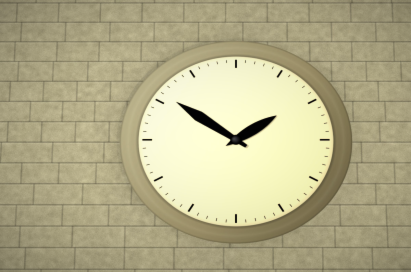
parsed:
1:51
